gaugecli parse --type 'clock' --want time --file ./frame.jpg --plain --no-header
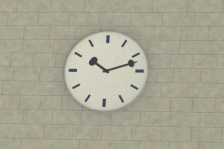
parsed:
10:12
